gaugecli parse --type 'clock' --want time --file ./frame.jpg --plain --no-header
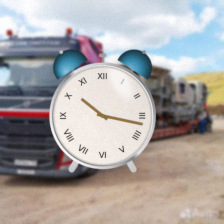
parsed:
10:17
